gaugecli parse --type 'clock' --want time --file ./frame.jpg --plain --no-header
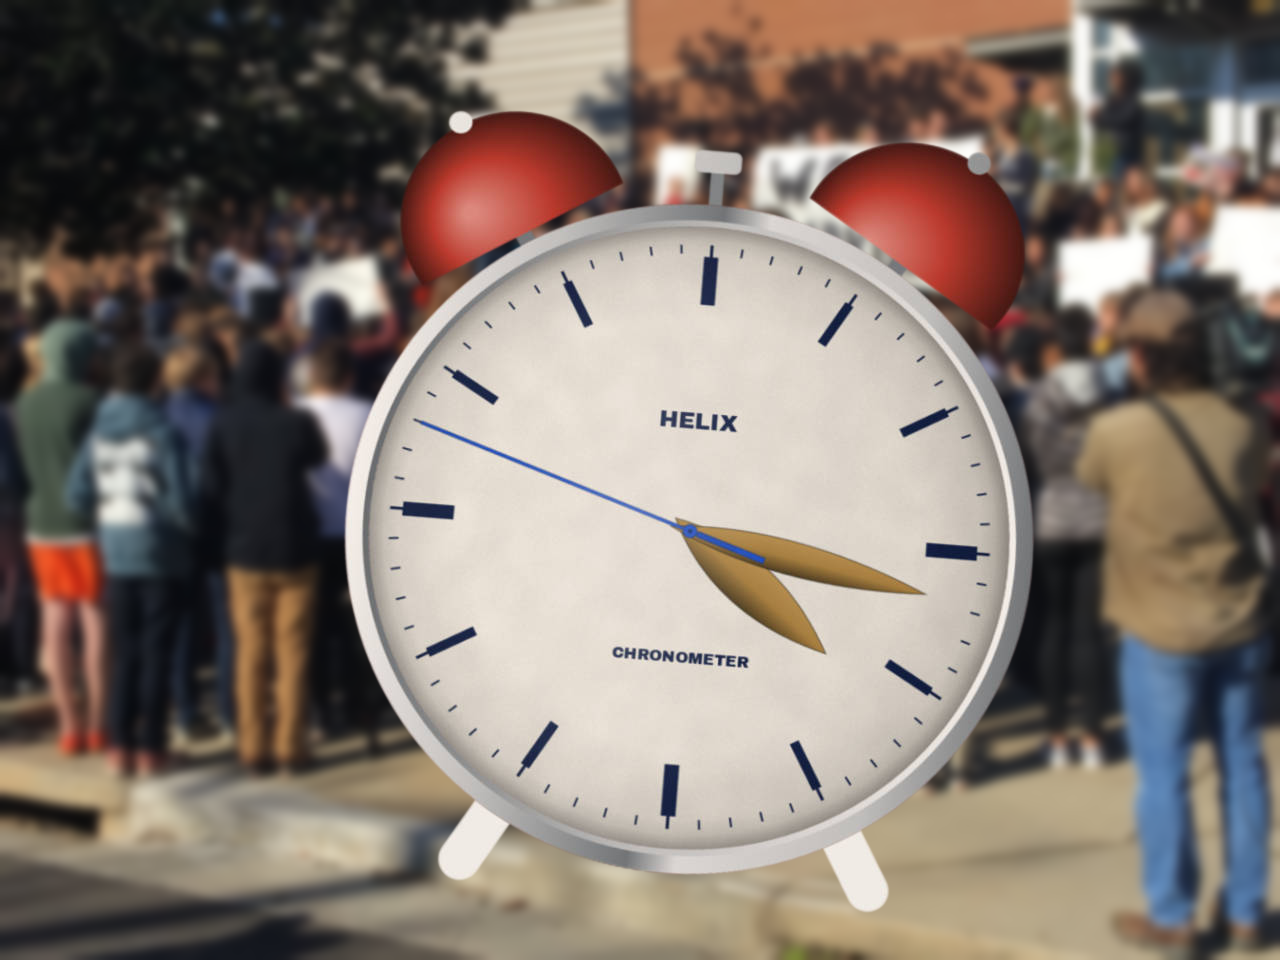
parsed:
4:16:48
